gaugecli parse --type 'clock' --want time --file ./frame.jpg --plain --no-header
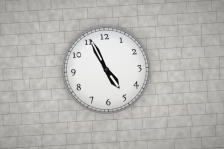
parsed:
4:56
